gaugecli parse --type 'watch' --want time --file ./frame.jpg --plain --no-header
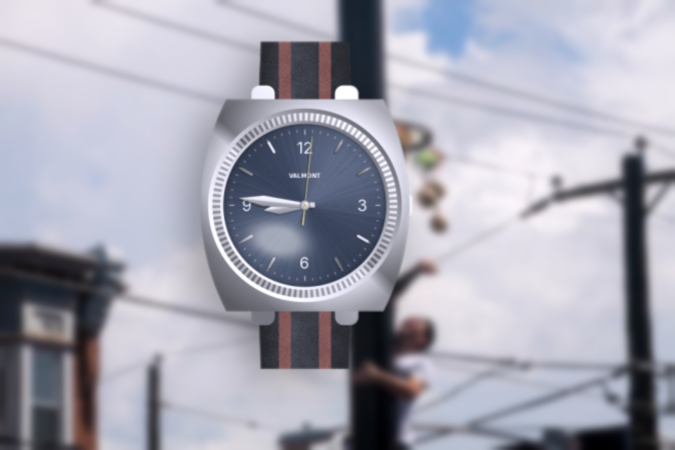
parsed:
8:46:01
